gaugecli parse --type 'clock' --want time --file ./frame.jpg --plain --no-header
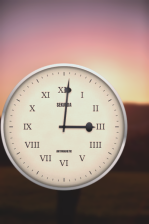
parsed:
3:01
